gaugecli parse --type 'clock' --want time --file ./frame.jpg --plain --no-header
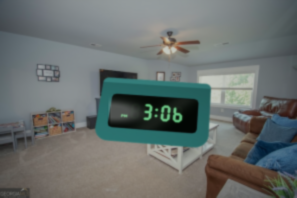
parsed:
3:06
